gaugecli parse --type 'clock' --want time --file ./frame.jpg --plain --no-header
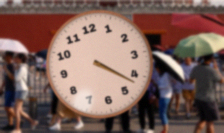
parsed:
4:22
